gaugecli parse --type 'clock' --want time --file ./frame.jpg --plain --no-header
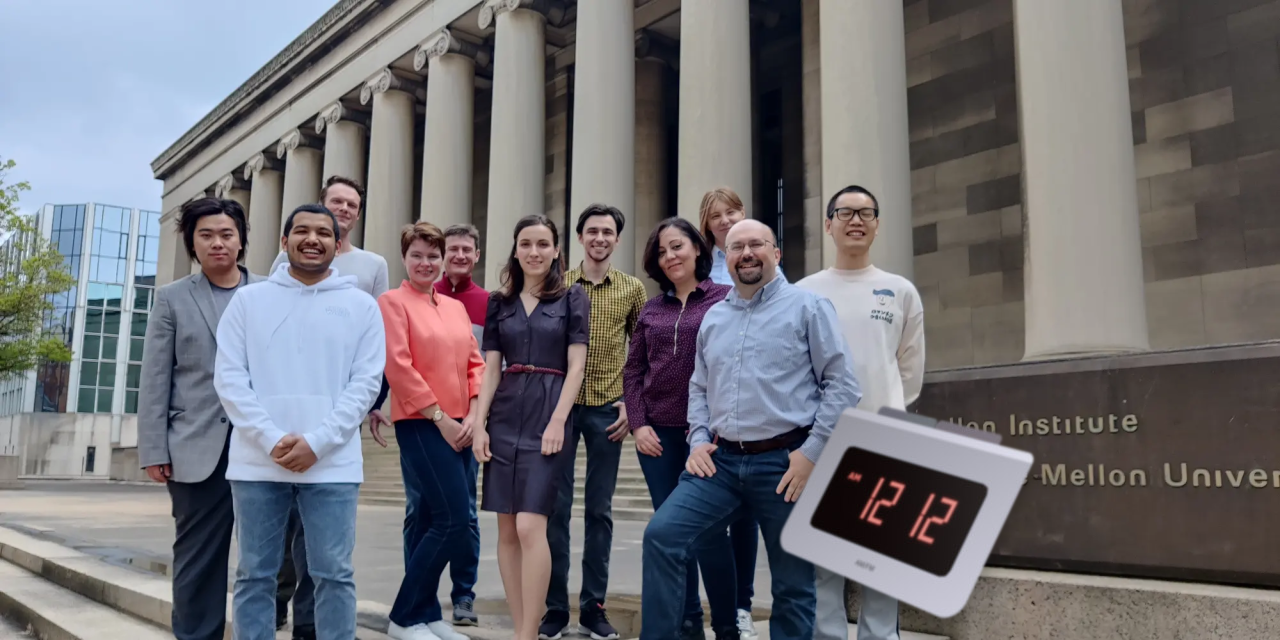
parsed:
12:12
